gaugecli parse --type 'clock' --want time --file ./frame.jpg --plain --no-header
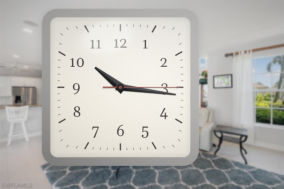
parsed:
10:16:15
